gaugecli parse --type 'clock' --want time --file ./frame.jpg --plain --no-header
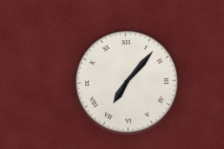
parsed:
7:07
